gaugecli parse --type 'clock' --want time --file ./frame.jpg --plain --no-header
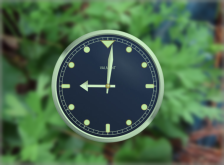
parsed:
9:01
